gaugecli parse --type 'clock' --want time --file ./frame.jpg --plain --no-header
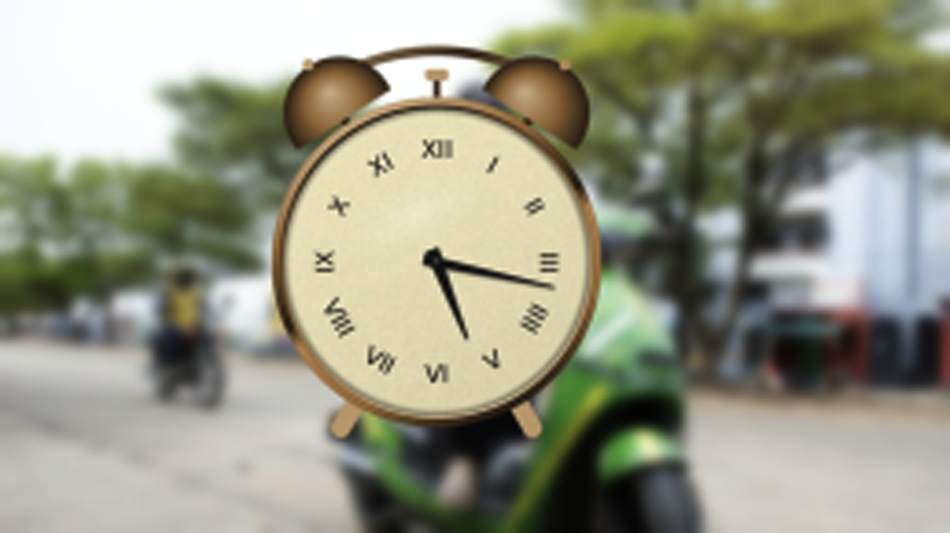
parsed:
5:17
